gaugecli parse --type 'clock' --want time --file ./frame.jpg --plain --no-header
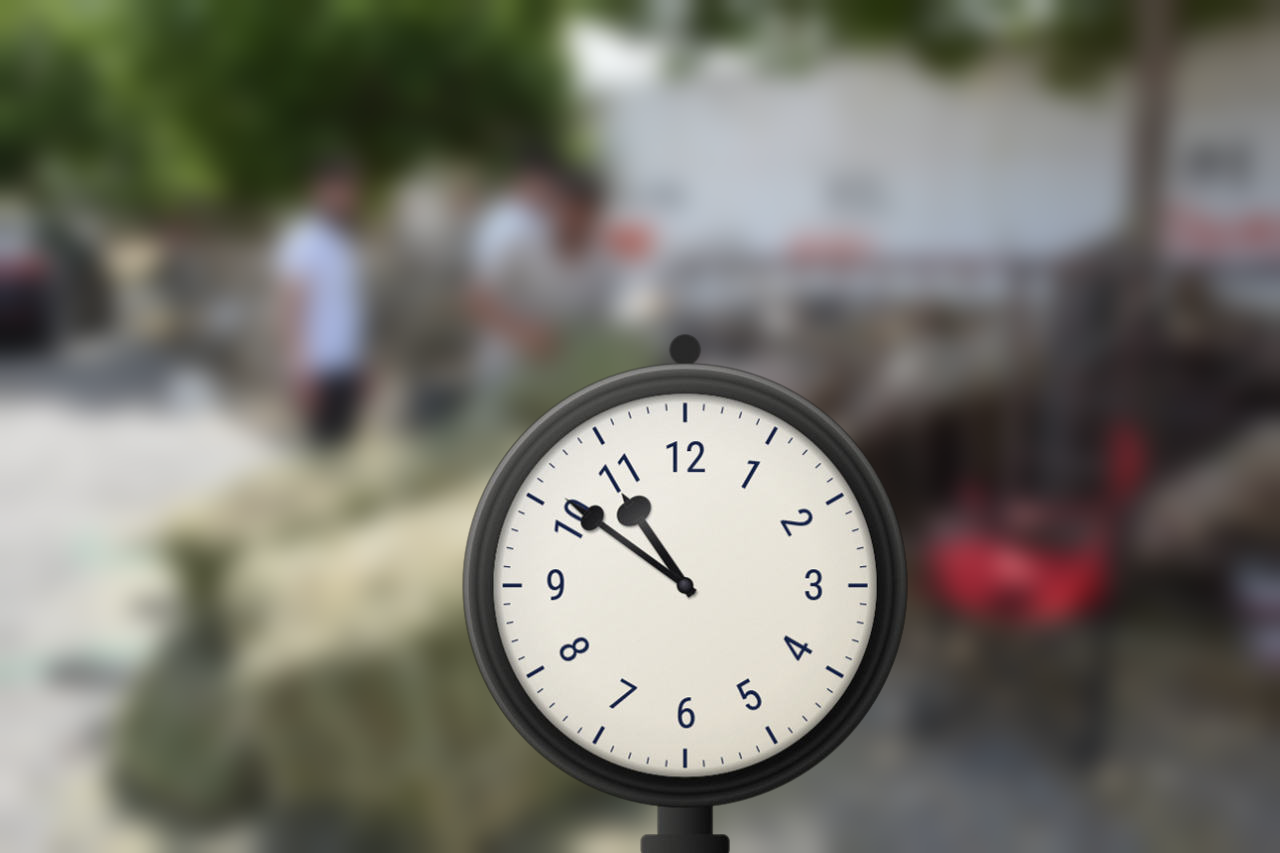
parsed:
10:51
